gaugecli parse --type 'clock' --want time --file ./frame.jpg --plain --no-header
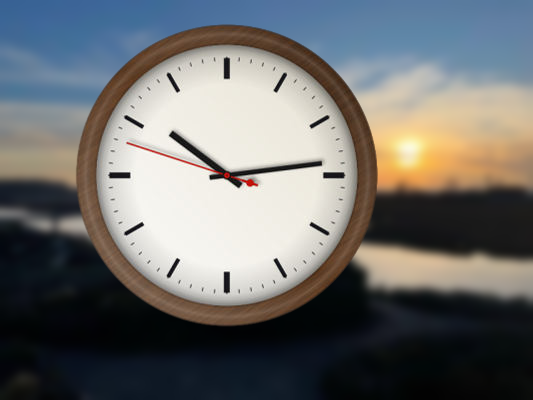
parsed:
10:13:48
